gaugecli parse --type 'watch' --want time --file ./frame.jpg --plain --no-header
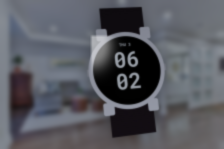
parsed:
6:02
